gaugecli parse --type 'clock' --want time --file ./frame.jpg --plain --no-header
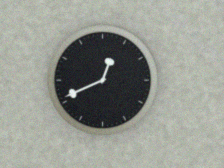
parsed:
12:41
